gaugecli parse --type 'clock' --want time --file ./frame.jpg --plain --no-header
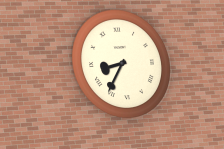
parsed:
8:36
